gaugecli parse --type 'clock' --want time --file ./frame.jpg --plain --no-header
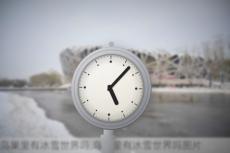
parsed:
5:07
